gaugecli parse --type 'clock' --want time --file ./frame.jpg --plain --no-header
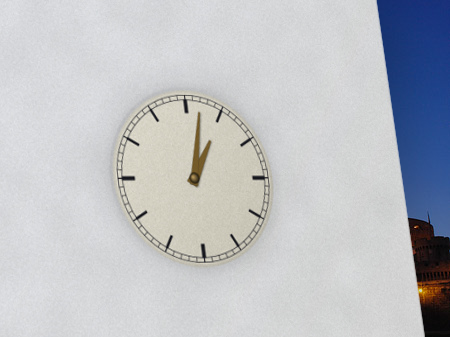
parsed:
1:02
